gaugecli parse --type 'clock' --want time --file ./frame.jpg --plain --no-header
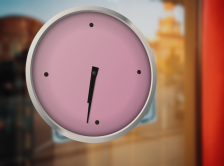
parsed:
6:32
